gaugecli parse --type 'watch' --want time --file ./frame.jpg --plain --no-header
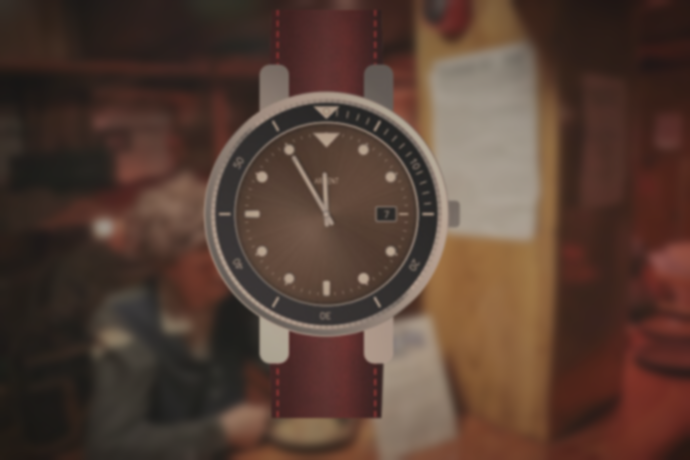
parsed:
11:55
